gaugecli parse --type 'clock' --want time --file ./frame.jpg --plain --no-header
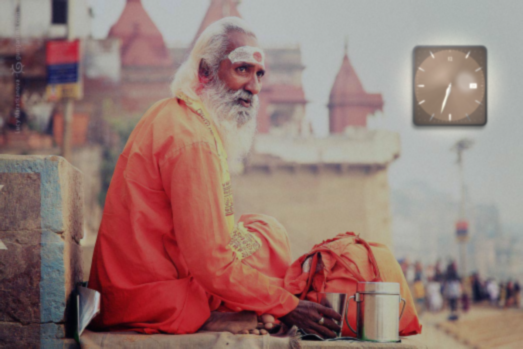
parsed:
6:33
